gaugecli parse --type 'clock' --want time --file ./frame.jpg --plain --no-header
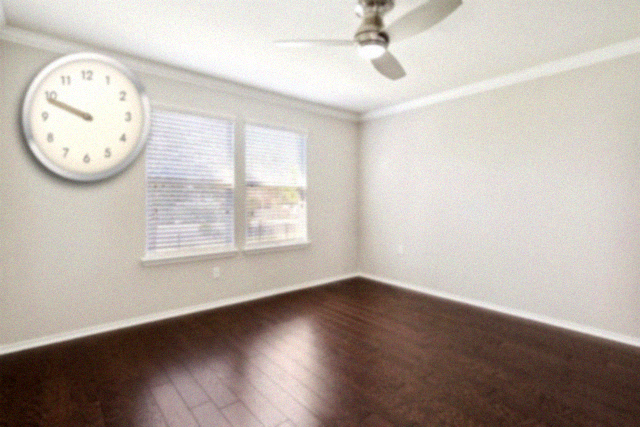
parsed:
9:49
